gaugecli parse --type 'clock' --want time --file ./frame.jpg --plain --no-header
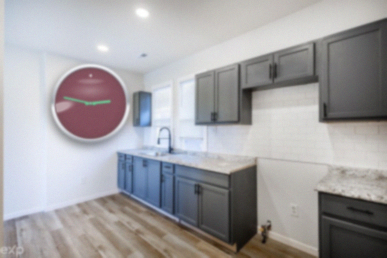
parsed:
2:47
